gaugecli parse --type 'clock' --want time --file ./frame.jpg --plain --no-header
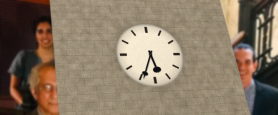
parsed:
5:34
